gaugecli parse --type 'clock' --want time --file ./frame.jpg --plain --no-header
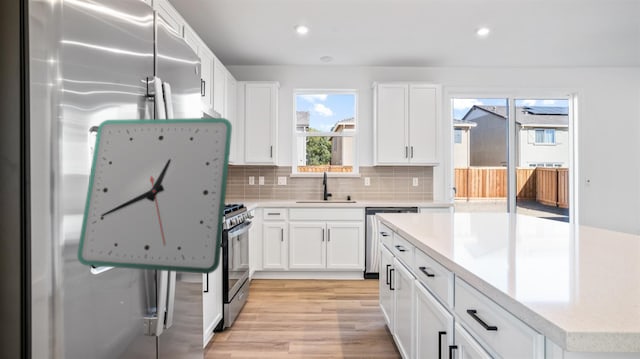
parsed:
12:40:27
